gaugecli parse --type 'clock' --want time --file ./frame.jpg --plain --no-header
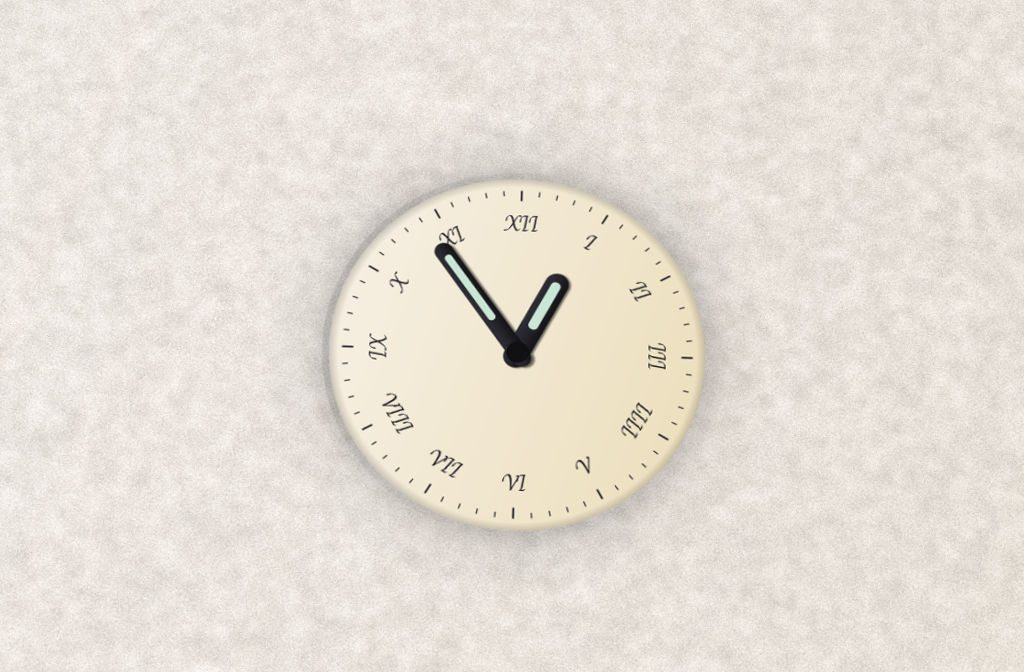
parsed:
12:54
